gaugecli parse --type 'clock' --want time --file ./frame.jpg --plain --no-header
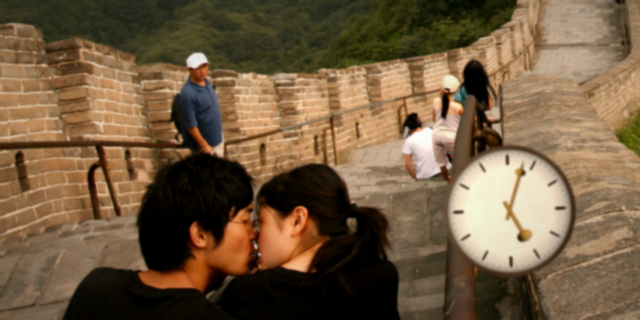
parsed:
5:03
